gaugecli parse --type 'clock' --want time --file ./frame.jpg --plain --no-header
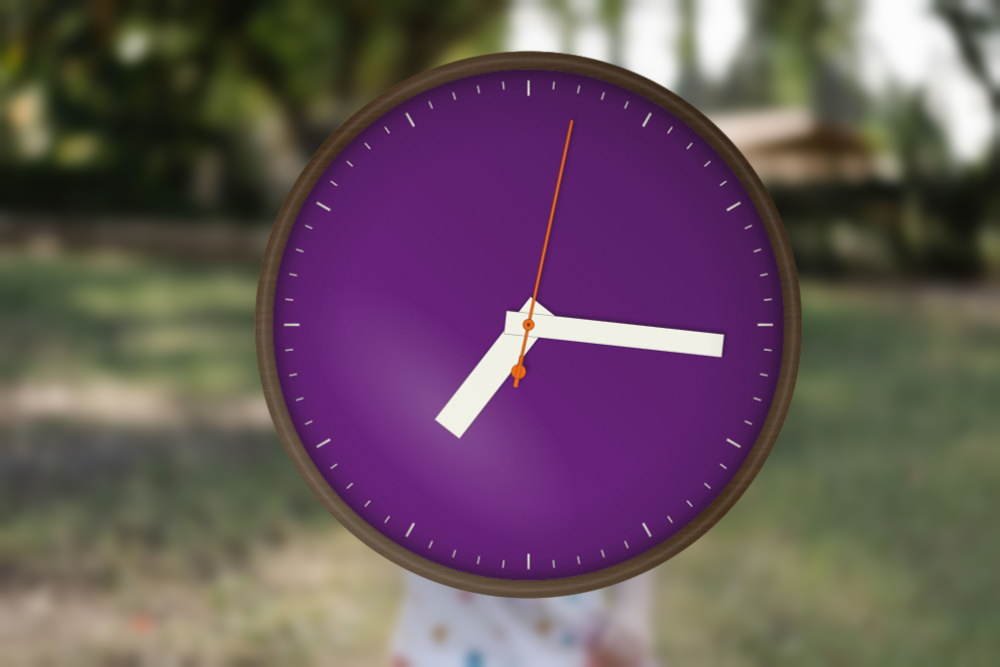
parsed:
7:16:02
